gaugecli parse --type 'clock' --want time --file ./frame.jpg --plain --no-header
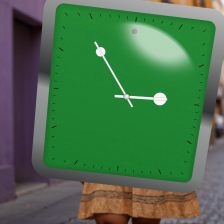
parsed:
2:54
